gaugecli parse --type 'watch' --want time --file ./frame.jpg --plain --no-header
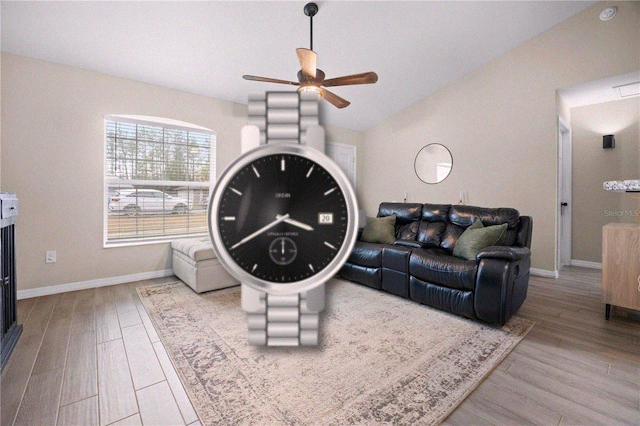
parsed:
3:40
